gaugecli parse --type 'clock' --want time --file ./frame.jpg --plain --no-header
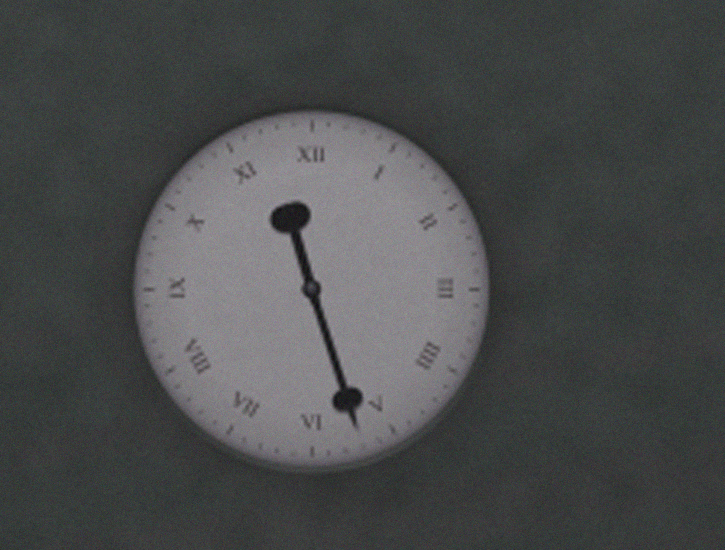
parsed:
11:27
